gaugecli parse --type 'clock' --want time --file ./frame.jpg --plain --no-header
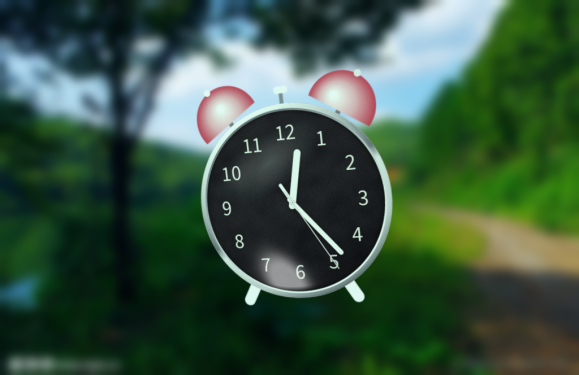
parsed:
12:23:25
